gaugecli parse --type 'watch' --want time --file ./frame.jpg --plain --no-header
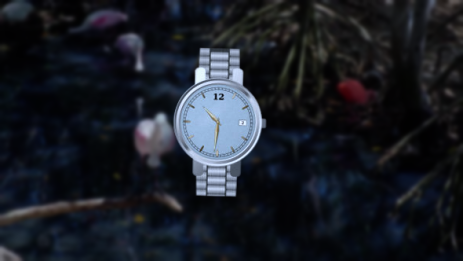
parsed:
10:31
